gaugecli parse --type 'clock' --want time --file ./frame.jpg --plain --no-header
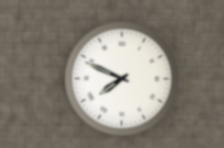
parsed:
7:49
